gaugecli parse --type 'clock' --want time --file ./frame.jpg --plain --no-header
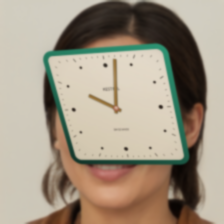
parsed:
10:02
